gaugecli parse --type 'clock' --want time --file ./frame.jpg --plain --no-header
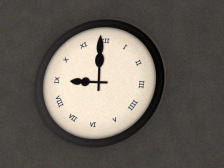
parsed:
8:59
